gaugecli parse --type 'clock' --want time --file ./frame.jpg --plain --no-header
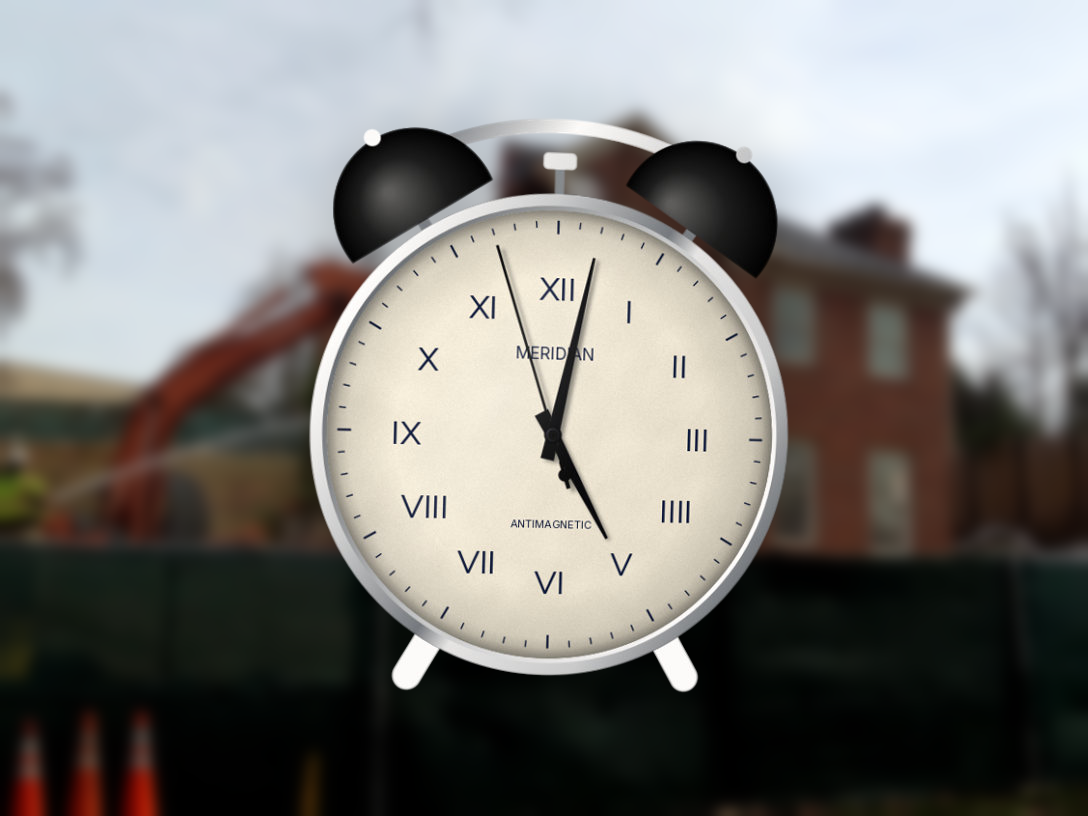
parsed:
5:01:57
